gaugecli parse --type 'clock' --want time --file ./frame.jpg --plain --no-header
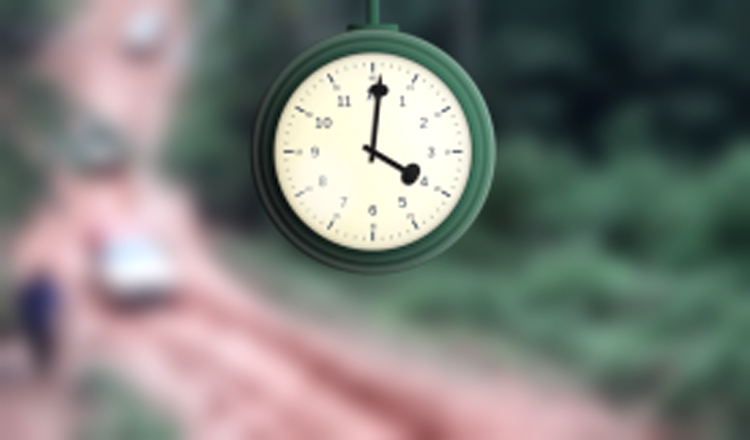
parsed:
4:01
